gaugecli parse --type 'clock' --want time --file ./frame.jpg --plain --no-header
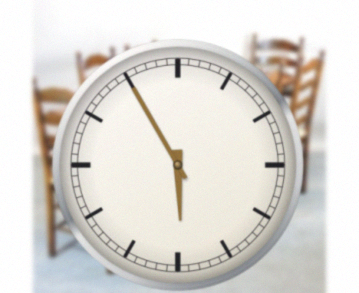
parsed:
5:55
